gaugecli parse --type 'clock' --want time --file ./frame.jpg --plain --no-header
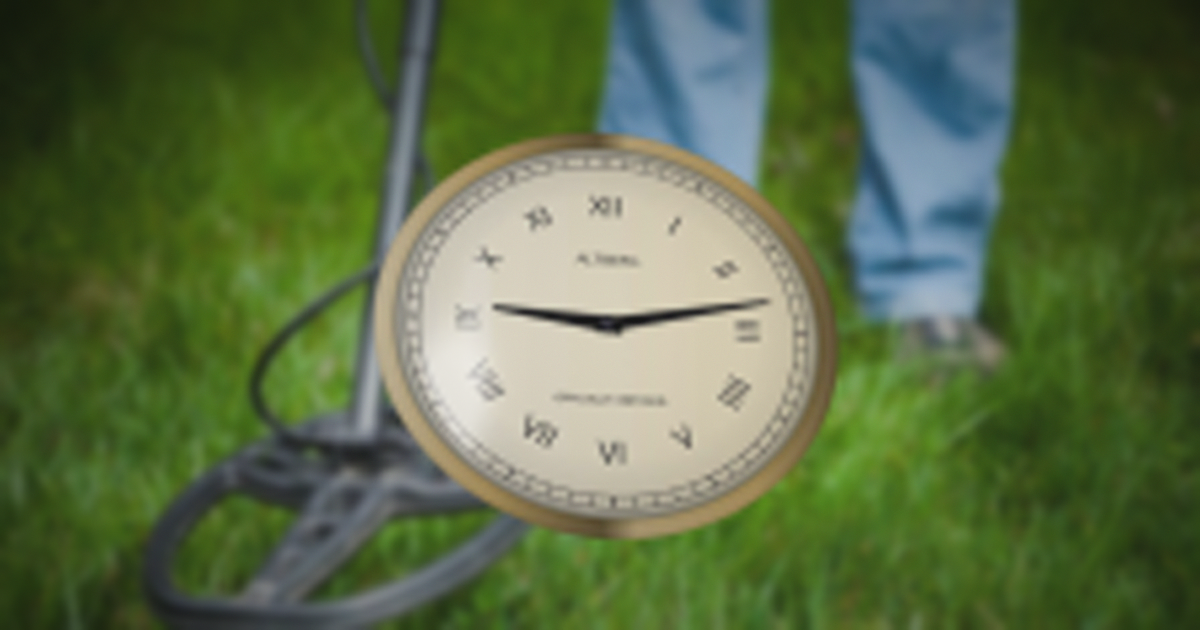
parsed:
9:13
